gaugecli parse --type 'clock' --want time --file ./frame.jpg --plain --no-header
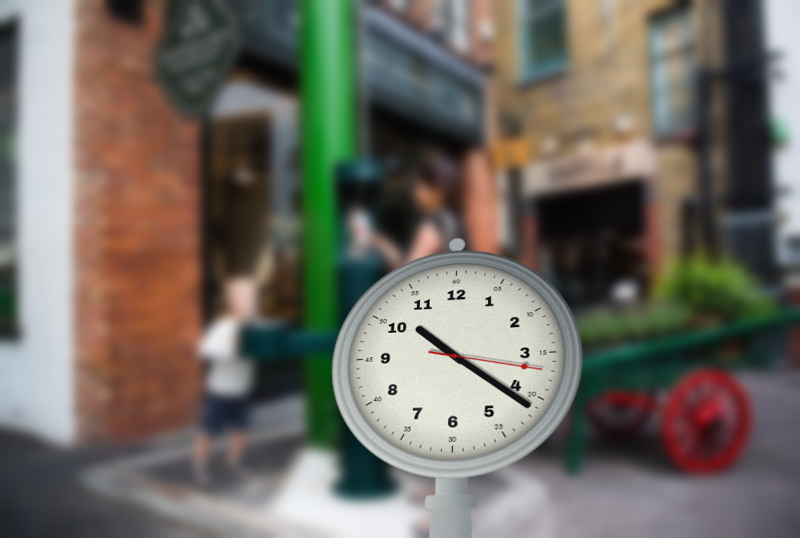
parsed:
10:21:17
